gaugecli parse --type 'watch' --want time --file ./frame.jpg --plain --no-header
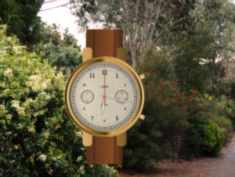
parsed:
6:17
